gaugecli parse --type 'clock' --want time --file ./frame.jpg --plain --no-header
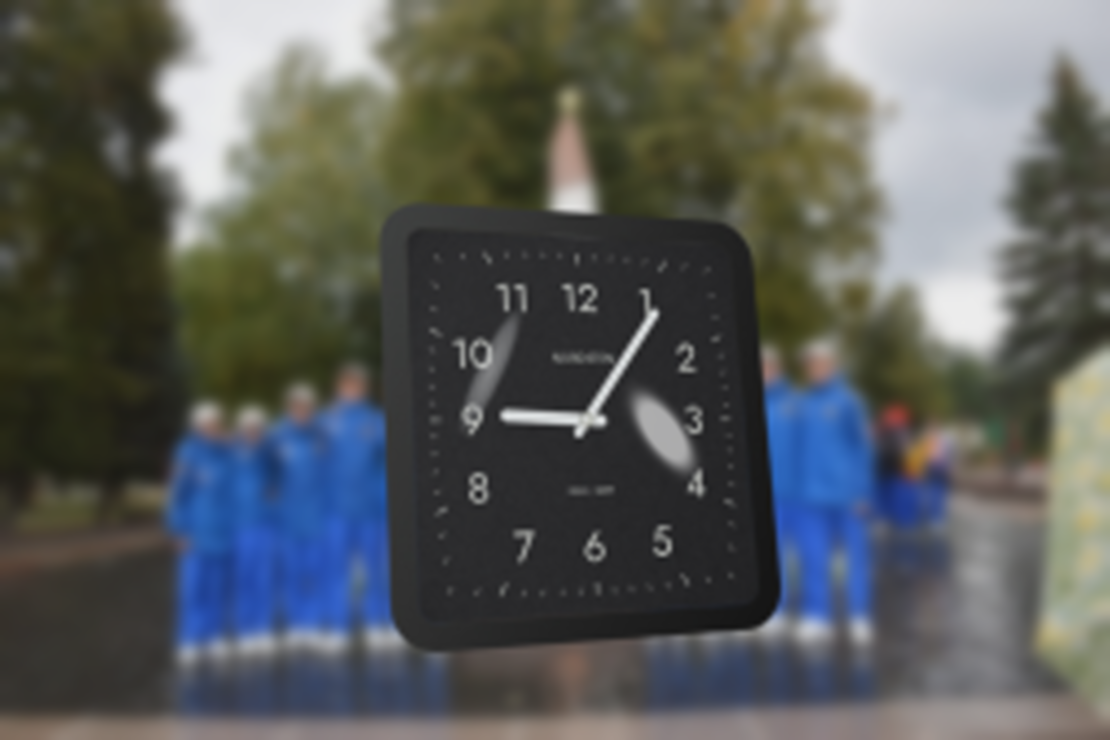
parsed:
9:06
